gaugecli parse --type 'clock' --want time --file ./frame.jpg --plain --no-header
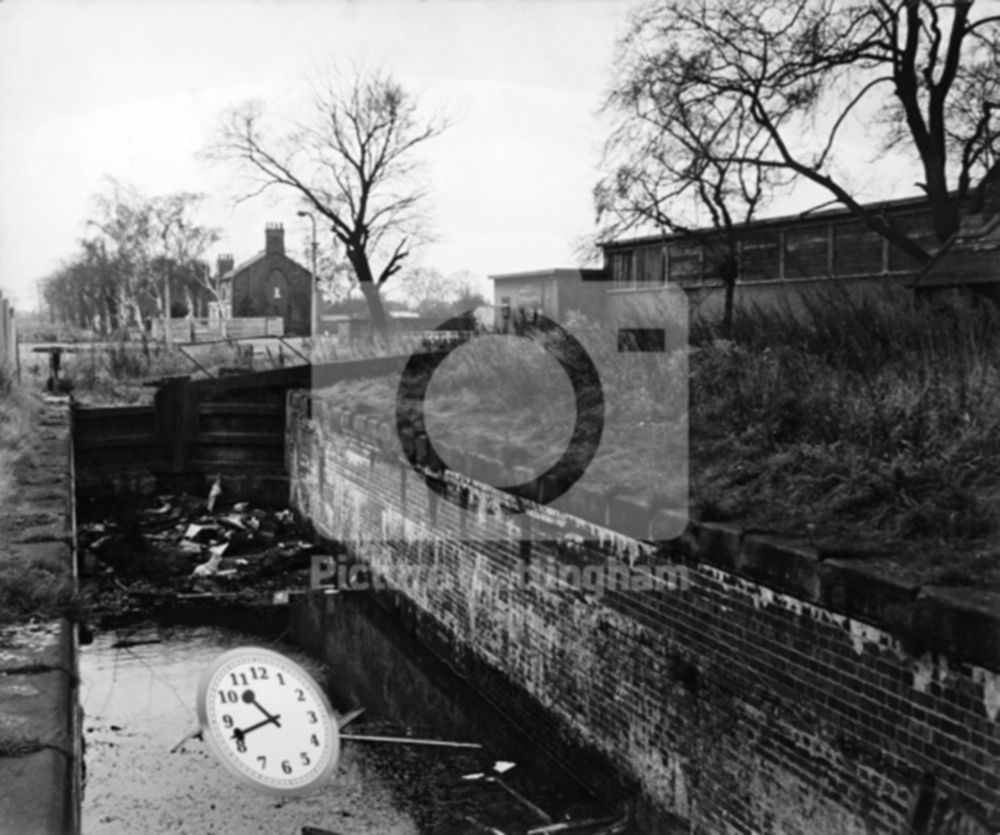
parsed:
10:42
